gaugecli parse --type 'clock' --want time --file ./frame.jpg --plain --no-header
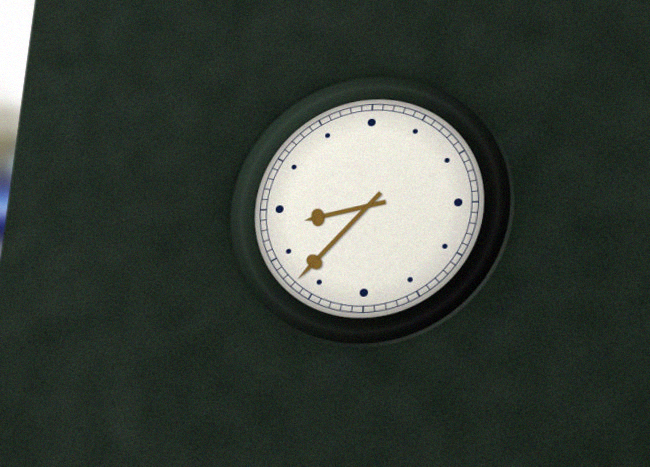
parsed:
8:37
